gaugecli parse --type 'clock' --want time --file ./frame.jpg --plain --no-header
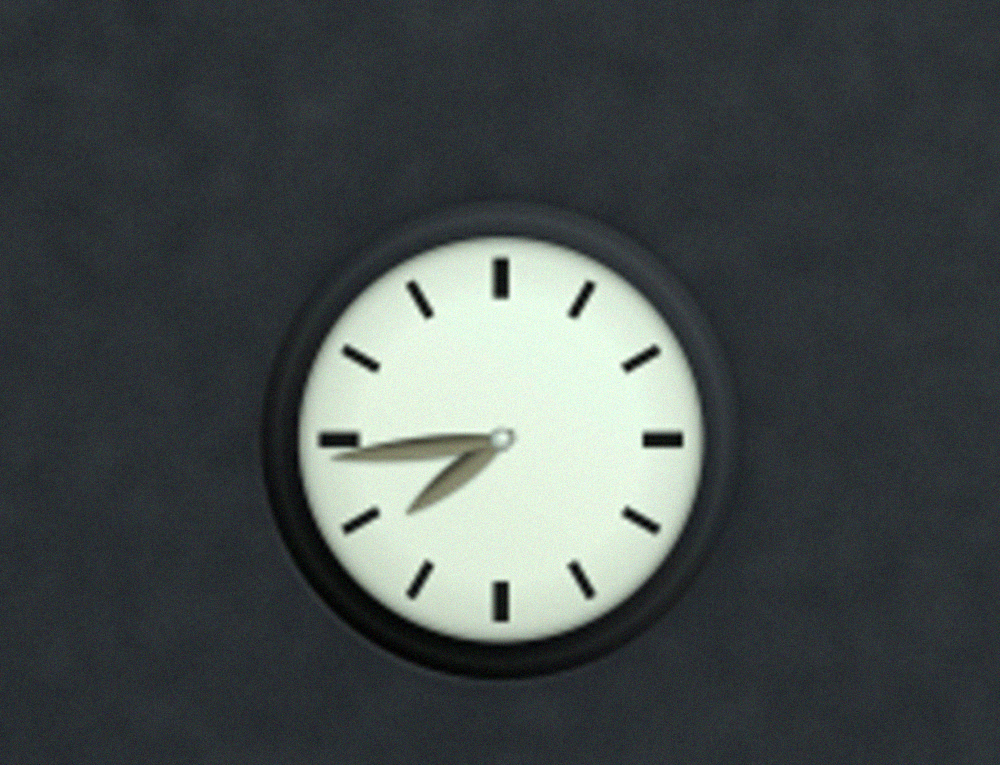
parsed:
7:44
